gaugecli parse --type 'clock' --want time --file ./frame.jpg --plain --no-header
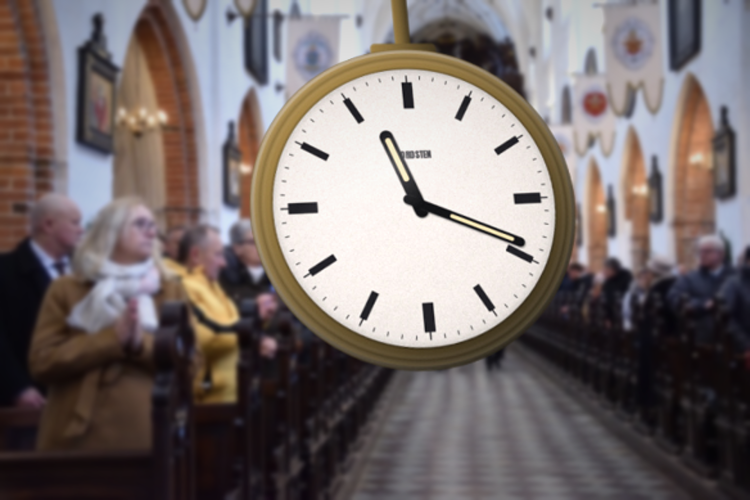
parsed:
11:19
